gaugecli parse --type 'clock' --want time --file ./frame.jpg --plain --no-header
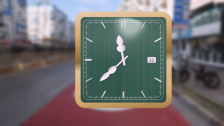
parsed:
11:38
